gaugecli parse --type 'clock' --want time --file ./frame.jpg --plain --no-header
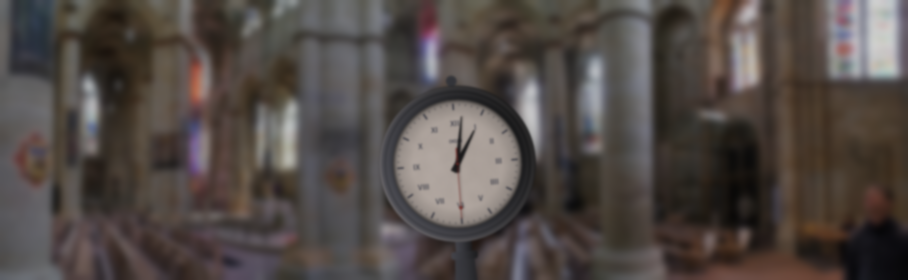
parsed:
1:01:30
